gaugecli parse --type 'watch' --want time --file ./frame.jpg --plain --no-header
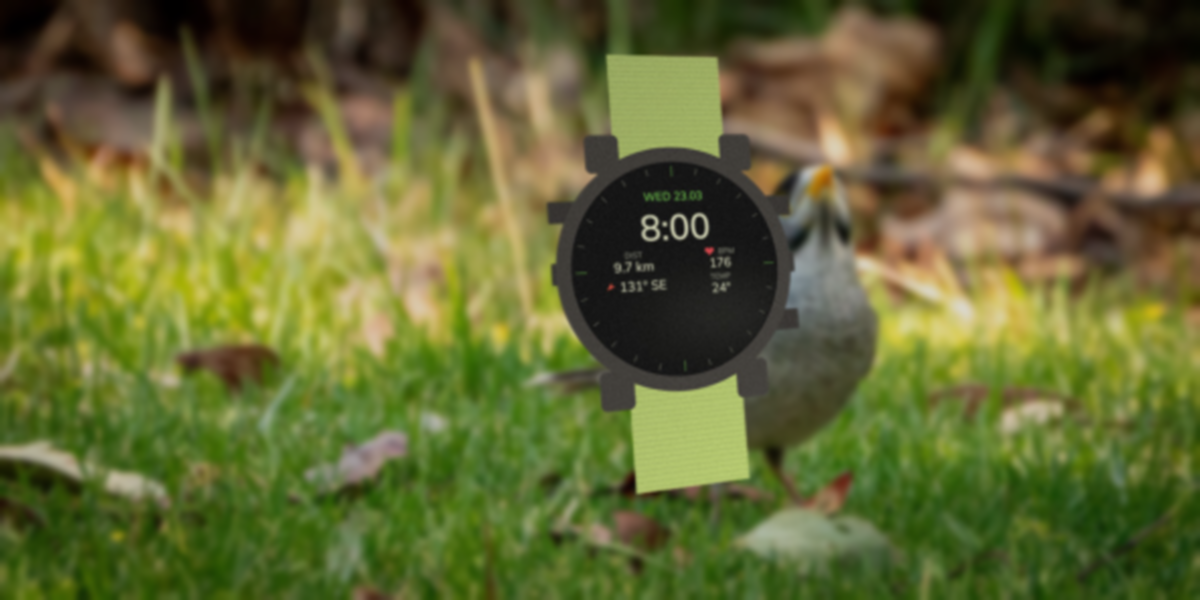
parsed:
8:00
